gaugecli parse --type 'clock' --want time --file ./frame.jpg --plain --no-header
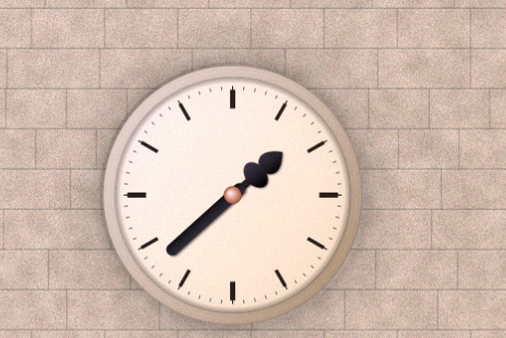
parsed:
1:38
